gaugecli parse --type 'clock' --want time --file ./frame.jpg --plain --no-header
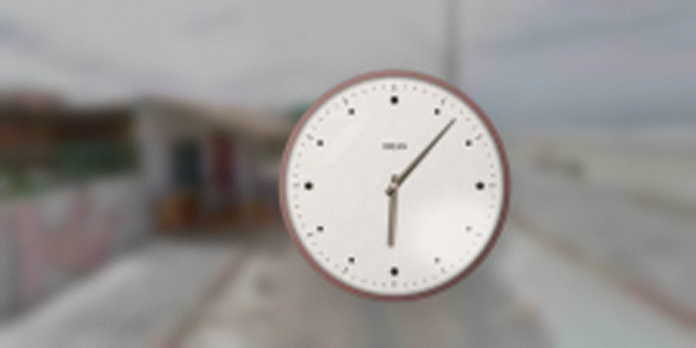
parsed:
6:07
